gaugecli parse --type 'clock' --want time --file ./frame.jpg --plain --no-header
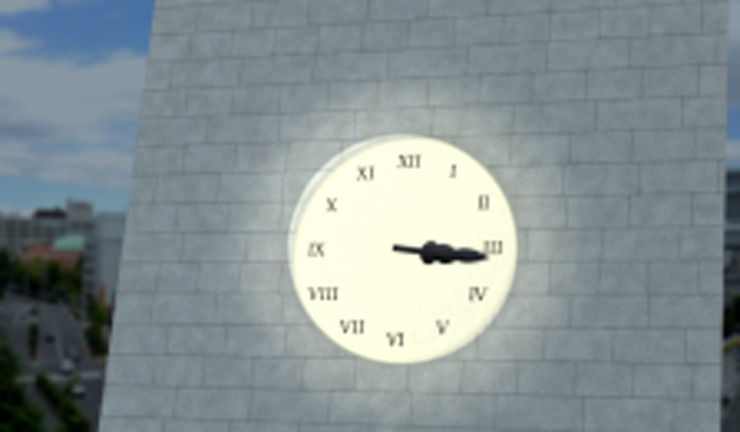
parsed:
3:16
